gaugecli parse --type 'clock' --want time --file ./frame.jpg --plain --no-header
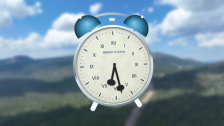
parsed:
6:28
